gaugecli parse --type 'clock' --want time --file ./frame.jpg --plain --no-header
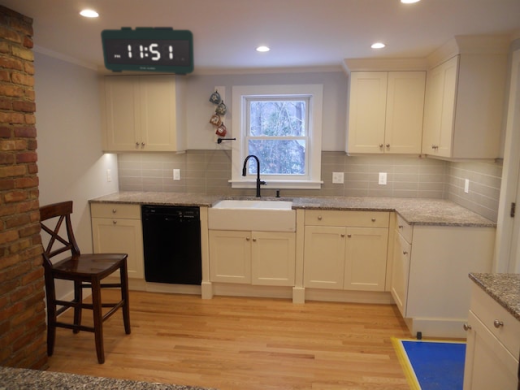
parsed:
11:51
